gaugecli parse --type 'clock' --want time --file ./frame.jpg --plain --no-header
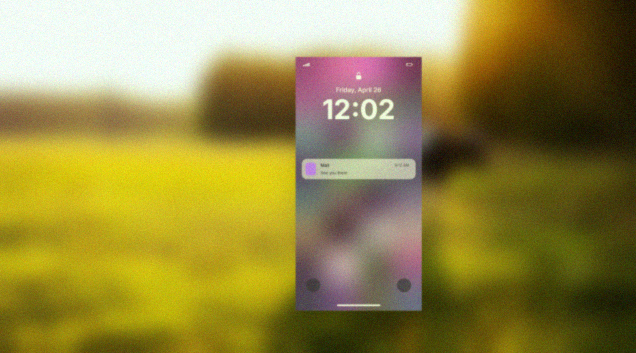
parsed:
12:02
